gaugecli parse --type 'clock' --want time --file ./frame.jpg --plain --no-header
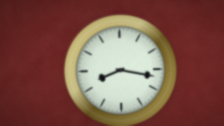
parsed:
8:17
